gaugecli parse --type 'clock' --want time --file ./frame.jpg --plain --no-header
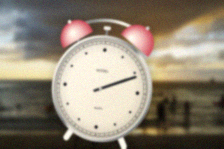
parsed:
2:11
